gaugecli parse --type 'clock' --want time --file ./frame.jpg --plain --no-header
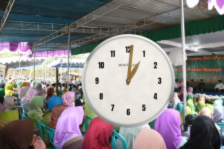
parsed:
1:01
